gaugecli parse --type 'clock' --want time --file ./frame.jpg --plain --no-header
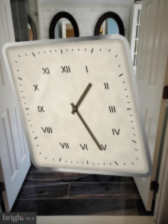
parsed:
1:26
